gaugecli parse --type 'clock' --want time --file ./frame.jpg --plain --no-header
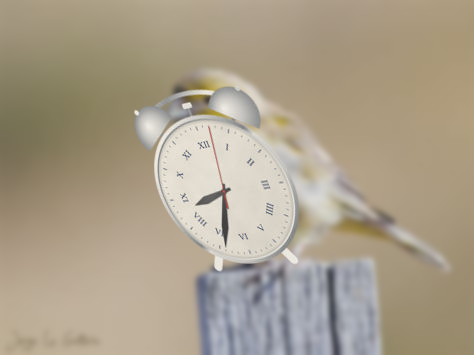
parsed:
8:34:02
